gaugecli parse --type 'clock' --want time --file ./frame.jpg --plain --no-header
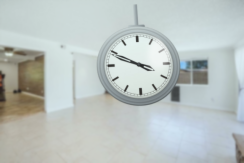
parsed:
3:49
